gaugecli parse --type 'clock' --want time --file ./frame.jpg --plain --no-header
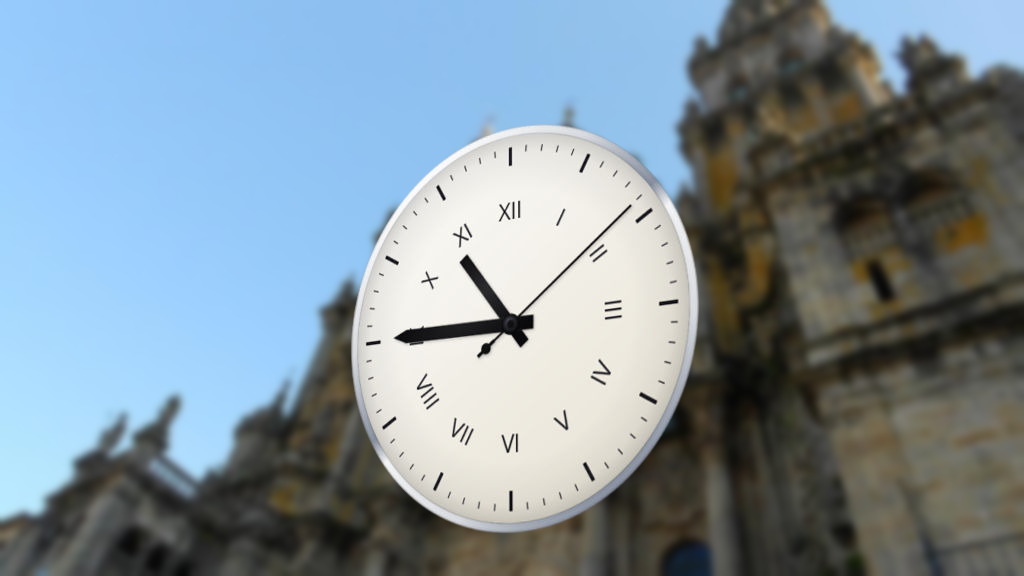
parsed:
10:45:09
